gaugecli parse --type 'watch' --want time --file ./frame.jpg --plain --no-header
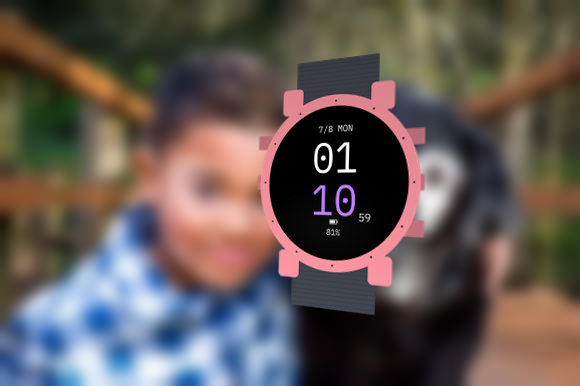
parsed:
1:10:59
